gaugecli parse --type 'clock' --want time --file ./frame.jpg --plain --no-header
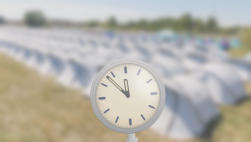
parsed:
11:53
